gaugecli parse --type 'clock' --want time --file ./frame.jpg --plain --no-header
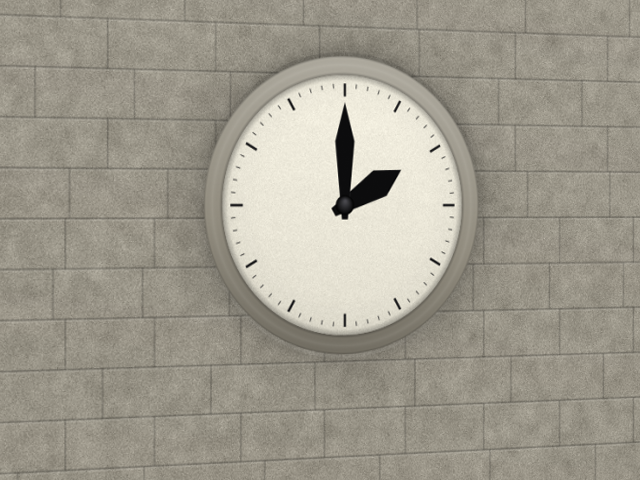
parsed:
2:00
